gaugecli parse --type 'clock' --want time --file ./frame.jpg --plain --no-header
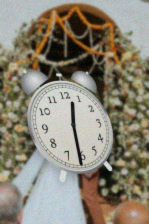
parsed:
12:31
